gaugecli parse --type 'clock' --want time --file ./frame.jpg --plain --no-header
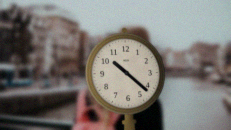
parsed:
10:22
